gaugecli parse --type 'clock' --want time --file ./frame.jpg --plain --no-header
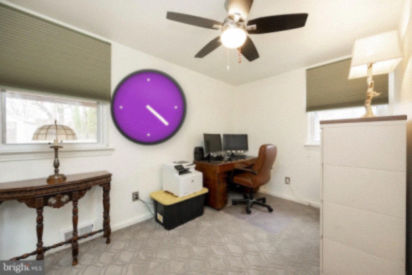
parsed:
4:22
